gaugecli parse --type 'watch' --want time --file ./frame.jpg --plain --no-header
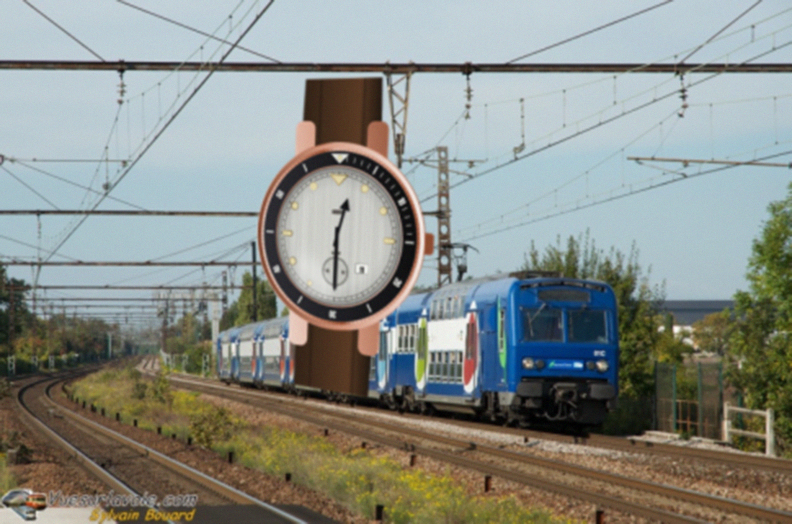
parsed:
12:30
